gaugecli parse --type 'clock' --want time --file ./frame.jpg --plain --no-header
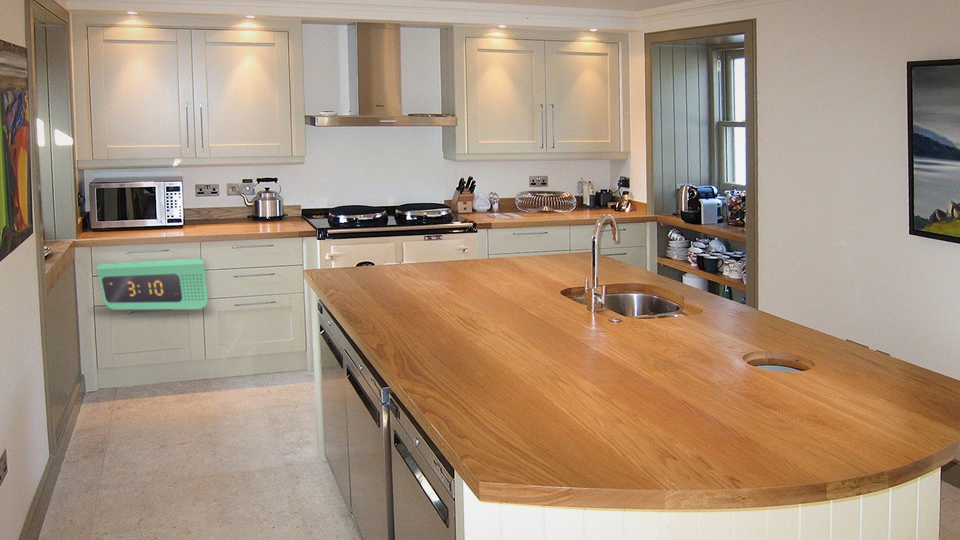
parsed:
3:10
